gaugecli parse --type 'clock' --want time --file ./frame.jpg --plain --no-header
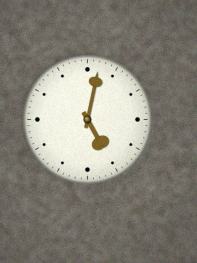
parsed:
5:02
